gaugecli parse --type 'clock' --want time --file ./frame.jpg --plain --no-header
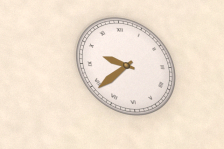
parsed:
9:39
